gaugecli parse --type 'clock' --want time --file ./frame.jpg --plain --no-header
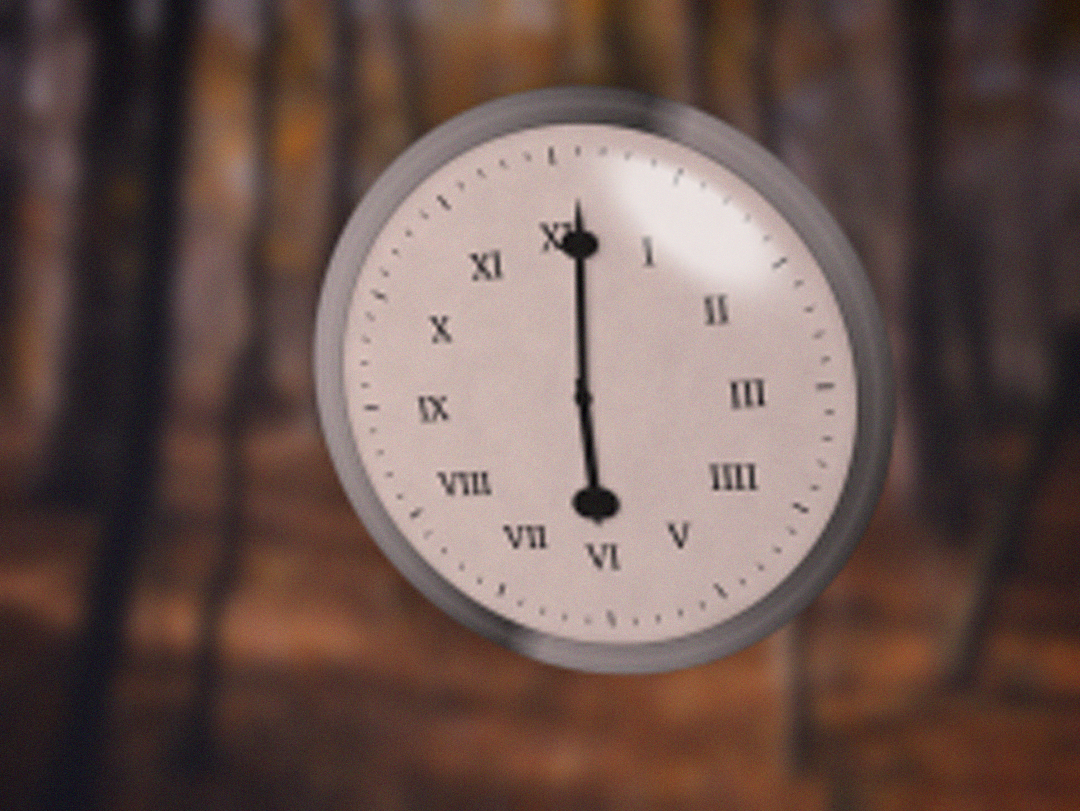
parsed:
6:01
